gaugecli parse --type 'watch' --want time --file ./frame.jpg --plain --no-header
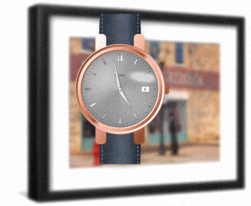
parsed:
4:58
